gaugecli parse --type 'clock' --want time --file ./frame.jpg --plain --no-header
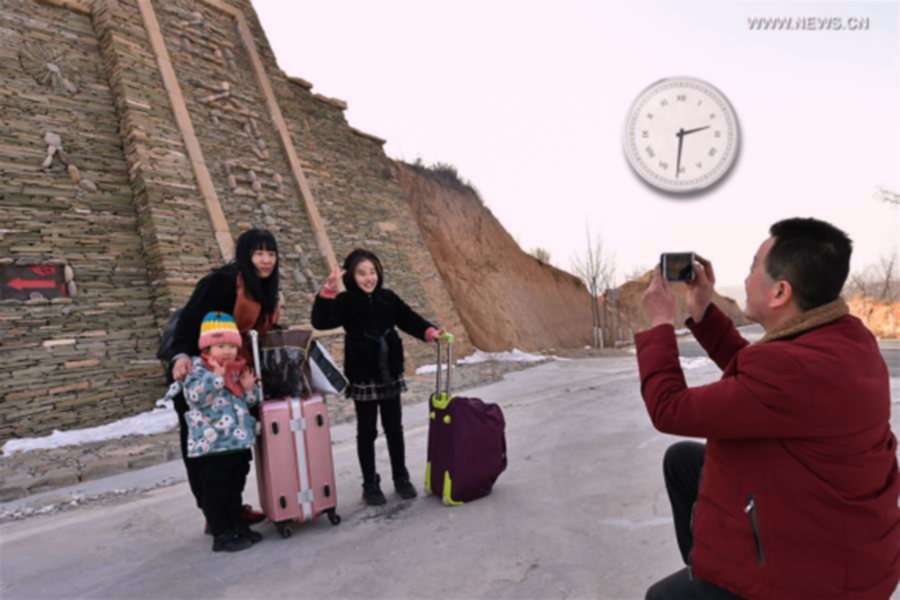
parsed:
2:31
